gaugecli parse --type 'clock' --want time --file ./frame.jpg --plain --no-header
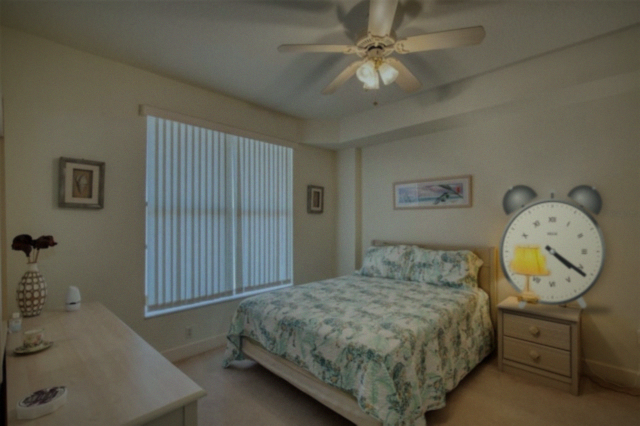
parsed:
4:21
